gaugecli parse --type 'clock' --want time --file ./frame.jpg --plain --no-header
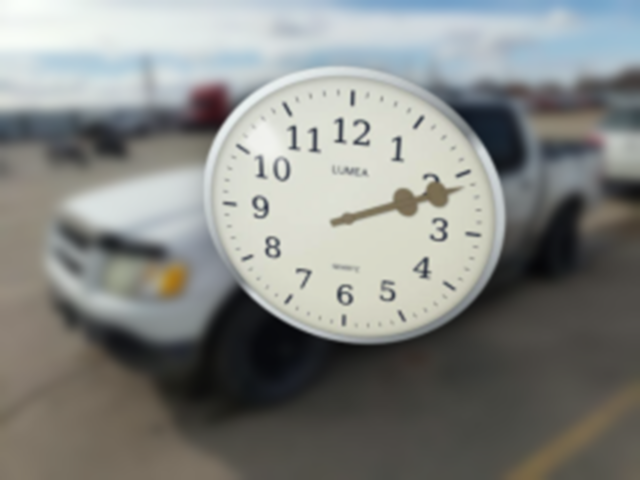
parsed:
2:11
